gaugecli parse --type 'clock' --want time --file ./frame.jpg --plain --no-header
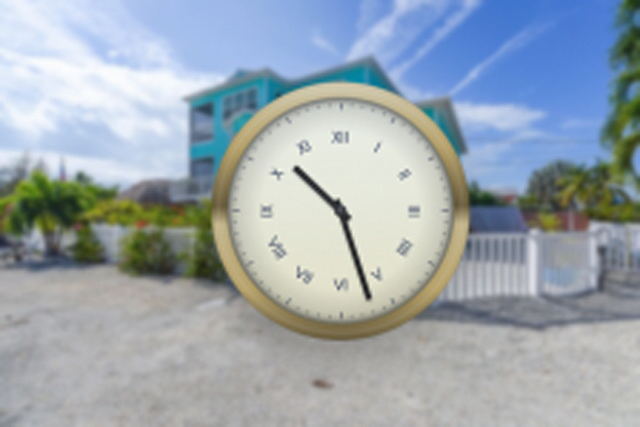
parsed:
10:27
